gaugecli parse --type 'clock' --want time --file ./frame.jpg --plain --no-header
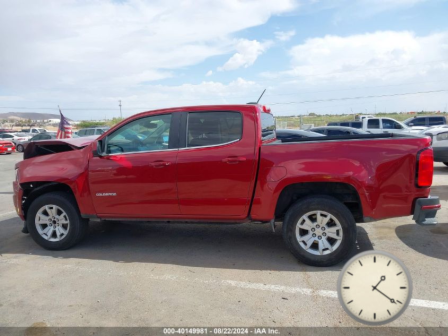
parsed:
1:21
